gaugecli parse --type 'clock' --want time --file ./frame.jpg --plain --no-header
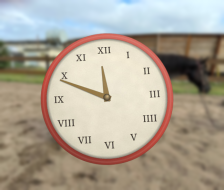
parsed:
11:49
